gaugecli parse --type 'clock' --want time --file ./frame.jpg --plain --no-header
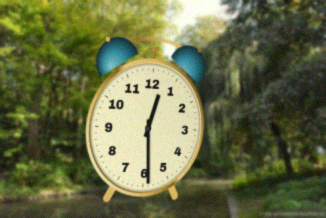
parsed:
12:29
